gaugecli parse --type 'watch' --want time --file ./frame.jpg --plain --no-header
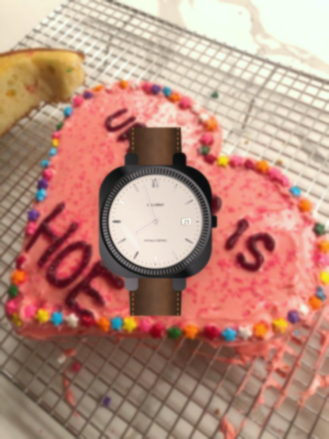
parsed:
7:57
